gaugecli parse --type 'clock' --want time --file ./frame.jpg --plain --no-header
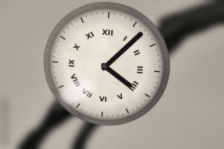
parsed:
4:07
